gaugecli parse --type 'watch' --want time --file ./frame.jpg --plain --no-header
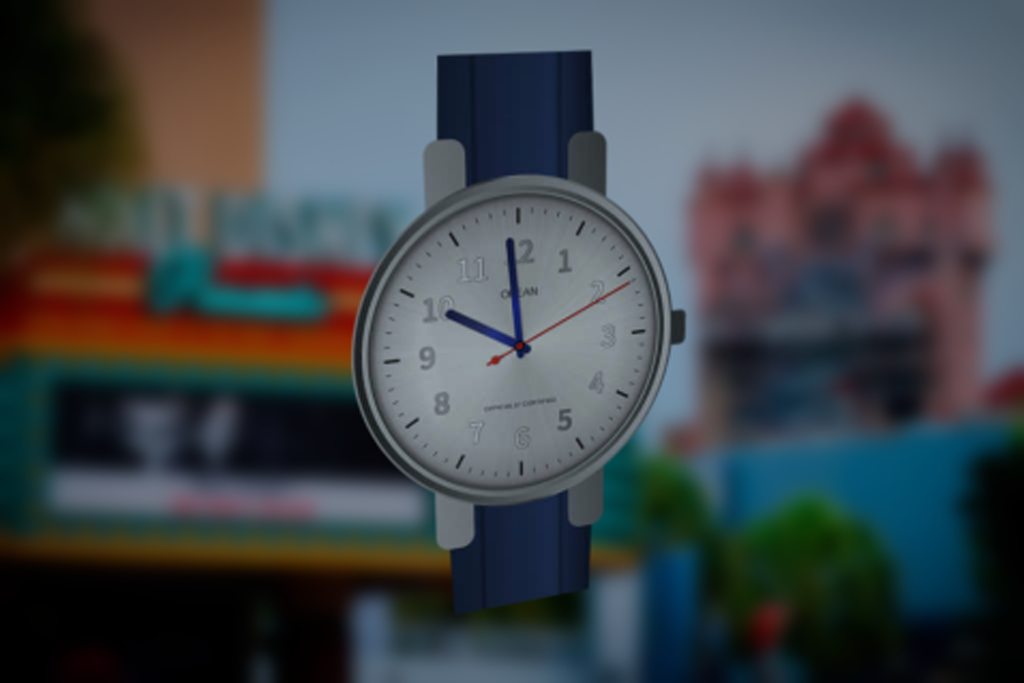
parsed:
9:59:11
